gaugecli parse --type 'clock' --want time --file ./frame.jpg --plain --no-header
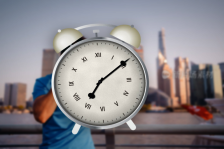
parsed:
7:09
